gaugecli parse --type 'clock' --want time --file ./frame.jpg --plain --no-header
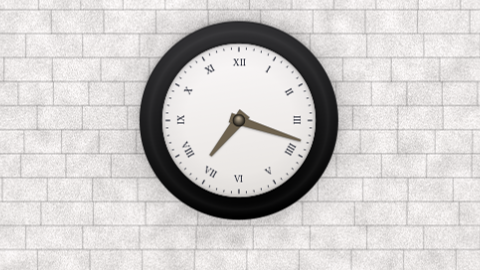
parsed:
7:18
